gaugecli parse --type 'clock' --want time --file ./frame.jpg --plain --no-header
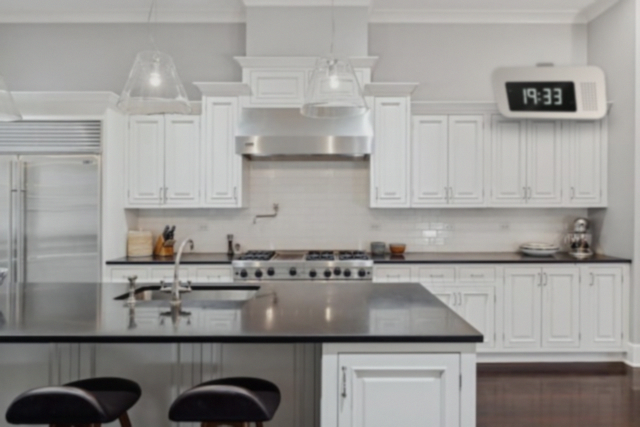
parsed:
19:33
